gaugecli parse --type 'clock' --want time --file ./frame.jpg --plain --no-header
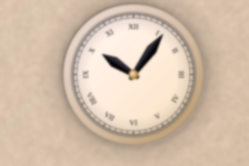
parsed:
10:06
